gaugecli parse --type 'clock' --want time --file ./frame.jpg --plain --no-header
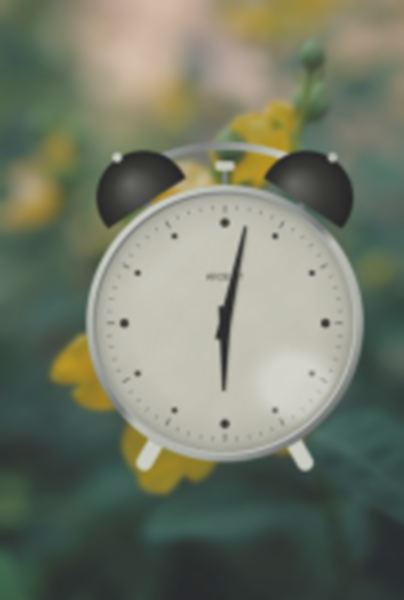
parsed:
6:02
